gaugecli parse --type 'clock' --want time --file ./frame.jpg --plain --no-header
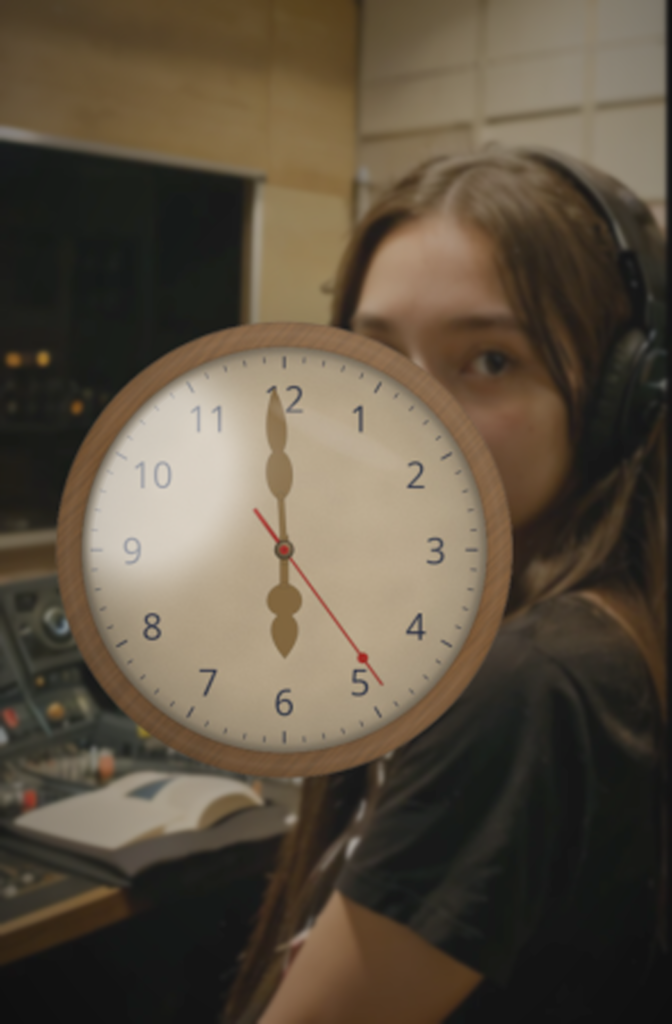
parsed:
5:59:24
